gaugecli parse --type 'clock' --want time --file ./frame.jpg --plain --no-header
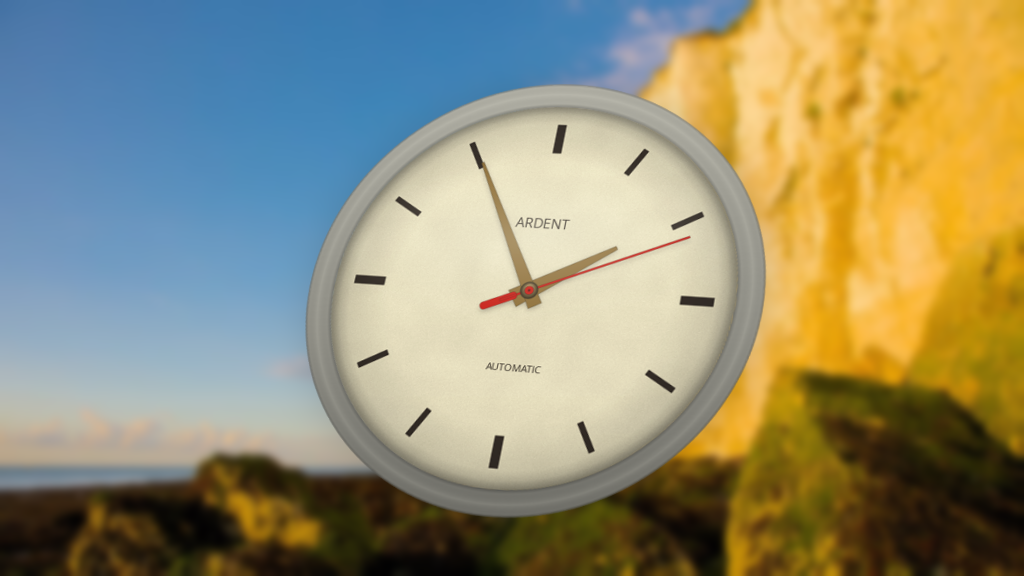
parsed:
1:55:11
